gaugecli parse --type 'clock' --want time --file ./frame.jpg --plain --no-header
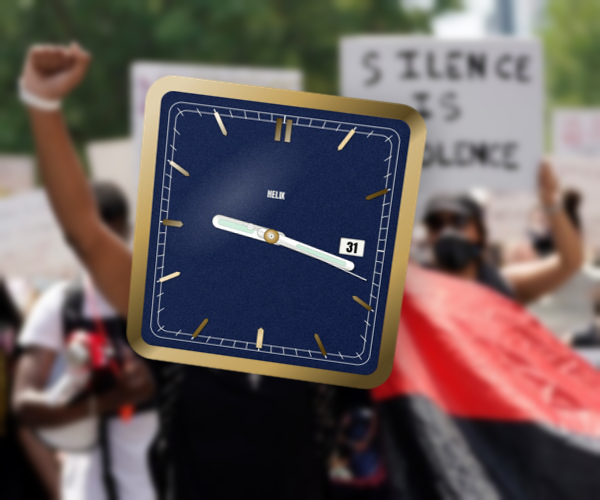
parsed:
9:17:18
